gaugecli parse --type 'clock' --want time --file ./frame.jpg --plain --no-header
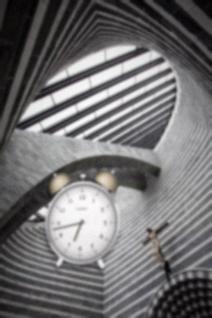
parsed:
6:43
